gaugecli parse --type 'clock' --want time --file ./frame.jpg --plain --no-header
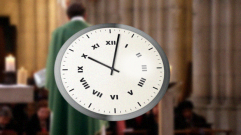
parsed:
10:02
